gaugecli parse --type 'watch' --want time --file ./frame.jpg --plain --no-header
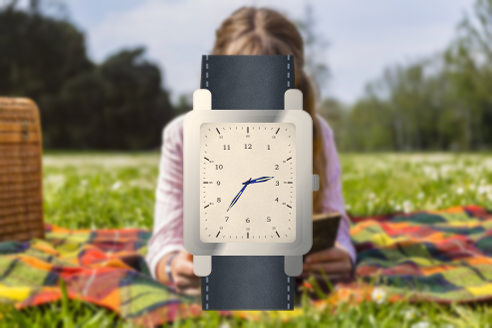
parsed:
2:36
